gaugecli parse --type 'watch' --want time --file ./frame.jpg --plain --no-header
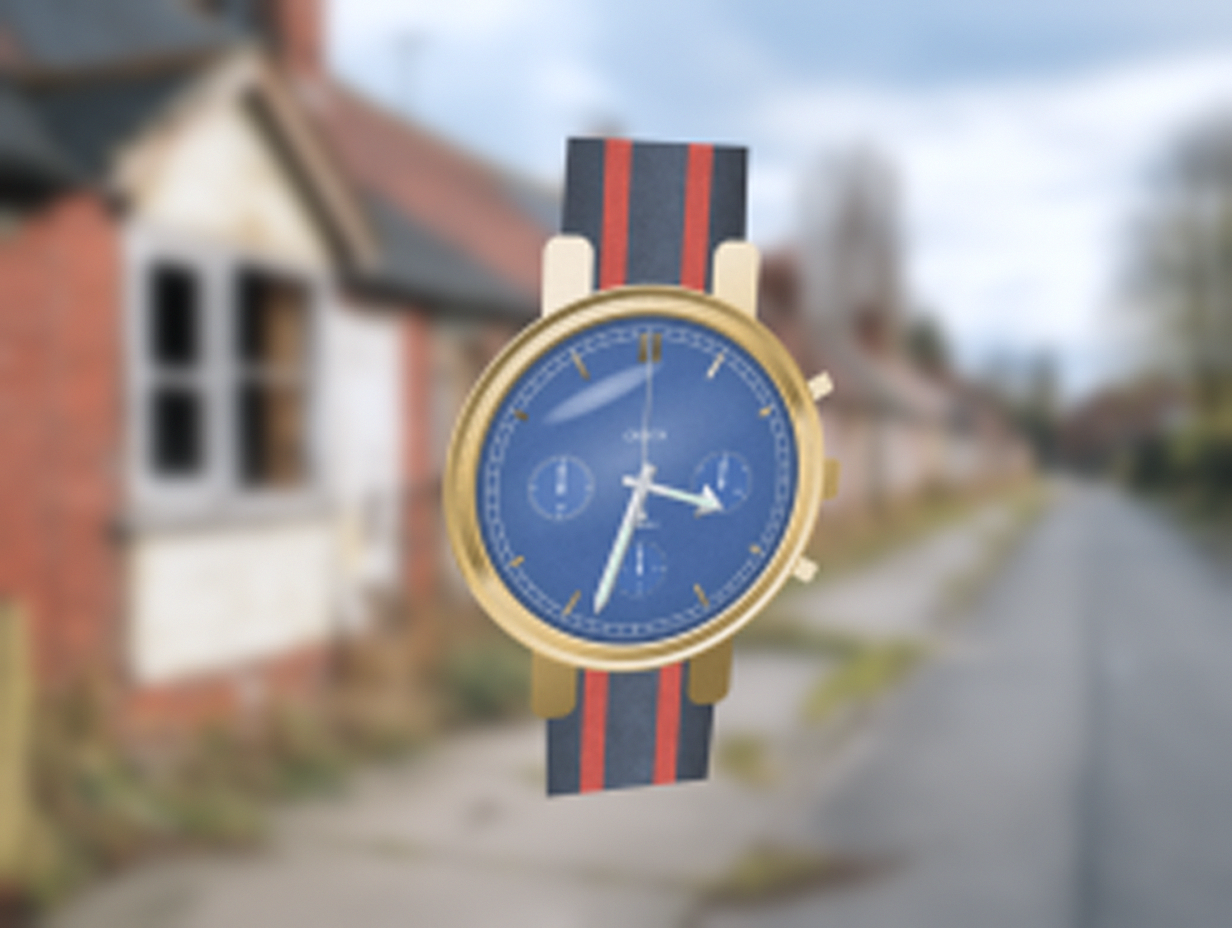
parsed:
3:33
